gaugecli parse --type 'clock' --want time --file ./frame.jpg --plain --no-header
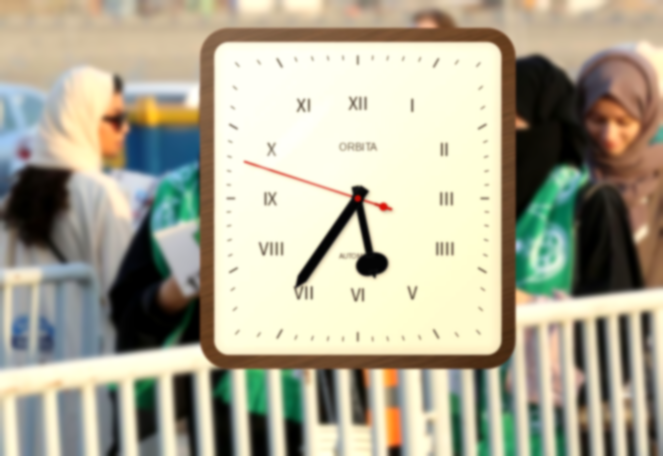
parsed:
5:35:48
